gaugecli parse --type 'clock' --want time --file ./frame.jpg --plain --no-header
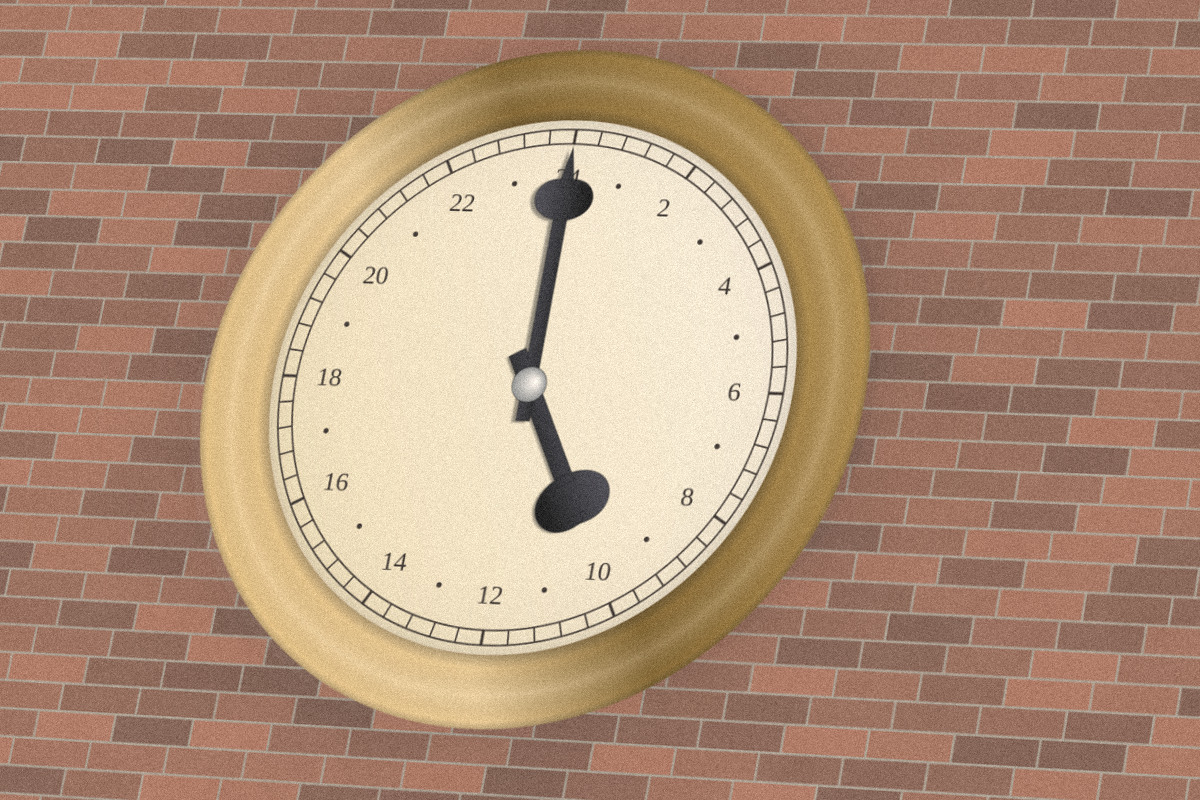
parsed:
10:00
